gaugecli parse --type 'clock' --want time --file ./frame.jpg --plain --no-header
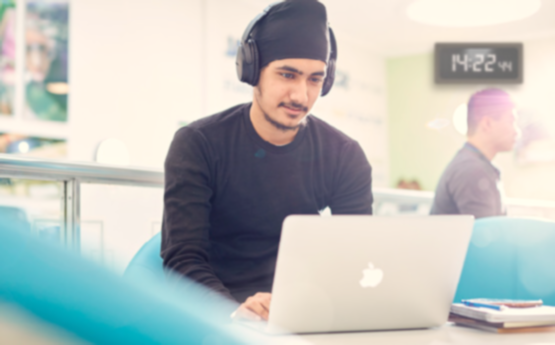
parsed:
14:22
